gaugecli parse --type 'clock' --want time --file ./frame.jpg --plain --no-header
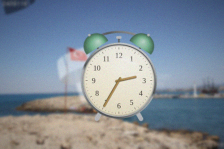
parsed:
2:35
